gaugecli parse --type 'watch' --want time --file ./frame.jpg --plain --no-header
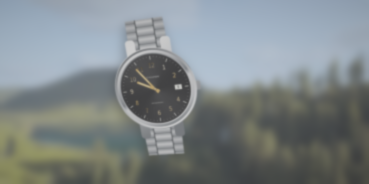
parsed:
9:54
